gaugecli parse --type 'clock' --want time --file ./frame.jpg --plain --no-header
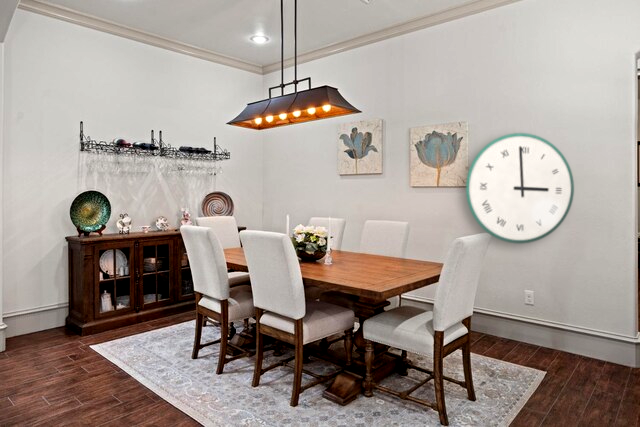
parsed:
2:59
